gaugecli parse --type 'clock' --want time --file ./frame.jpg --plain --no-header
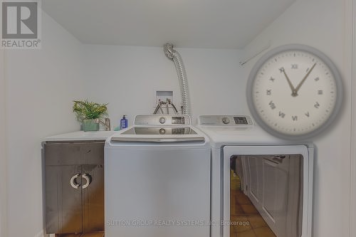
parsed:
11:06
